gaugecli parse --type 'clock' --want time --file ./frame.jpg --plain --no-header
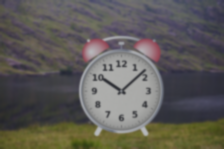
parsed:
10:08
